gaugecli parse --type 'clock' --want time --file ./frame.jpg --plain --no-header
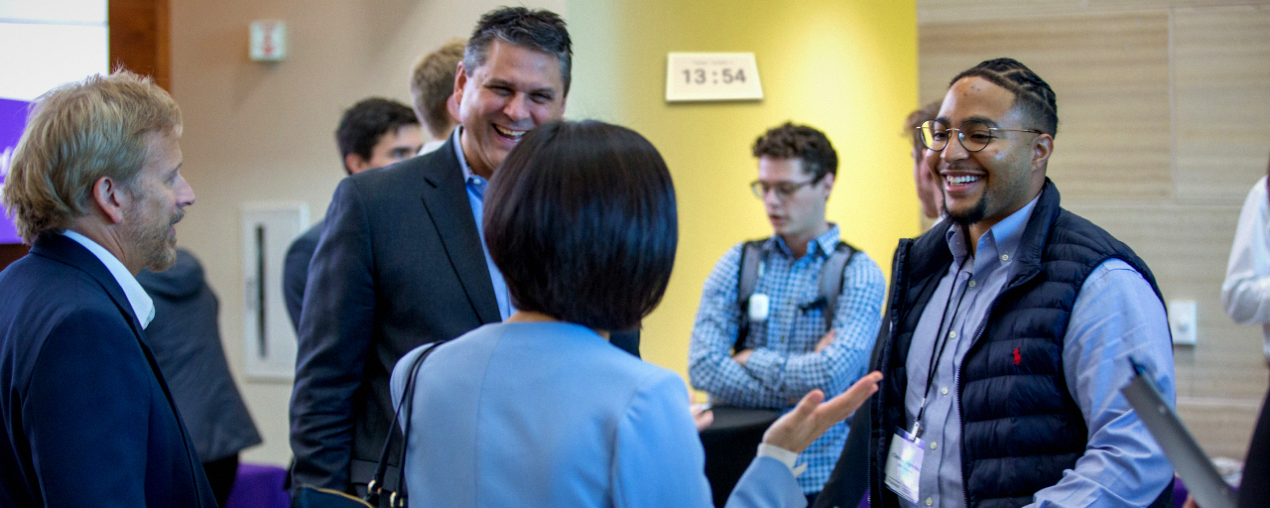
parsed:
13:54
